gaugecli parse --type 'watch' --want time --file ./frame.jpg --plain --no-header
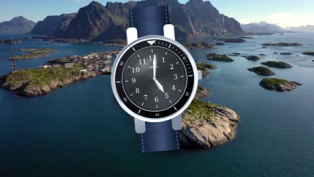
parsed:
5:01
